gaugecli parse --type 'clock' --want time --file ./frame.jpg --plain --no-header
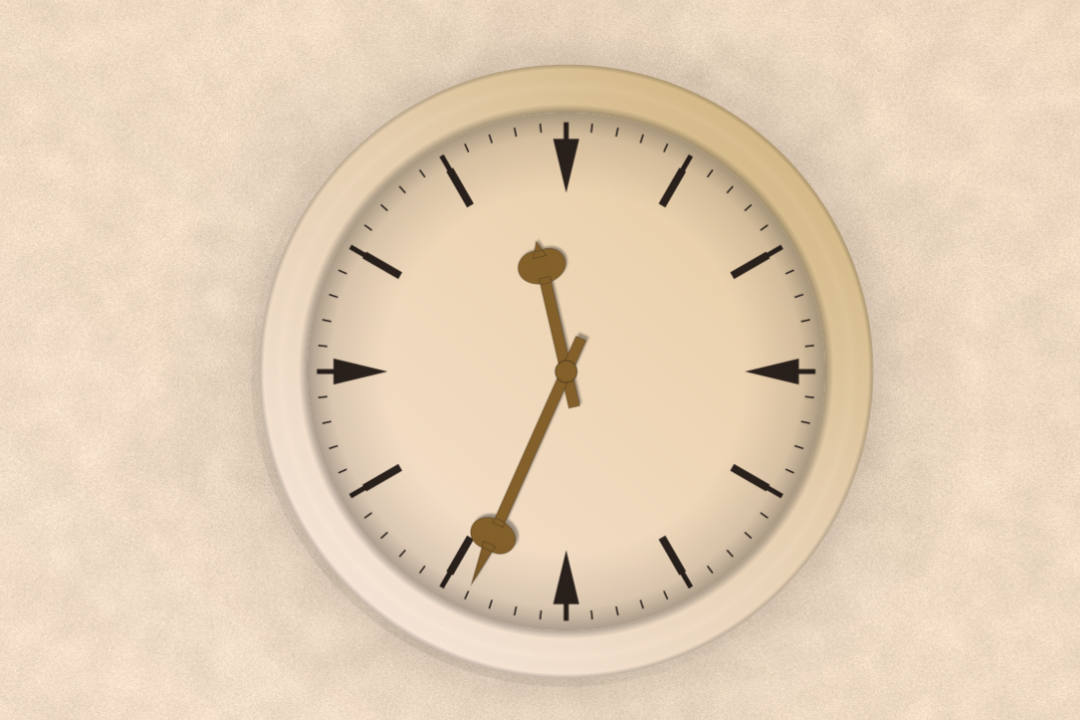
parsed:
11:34
